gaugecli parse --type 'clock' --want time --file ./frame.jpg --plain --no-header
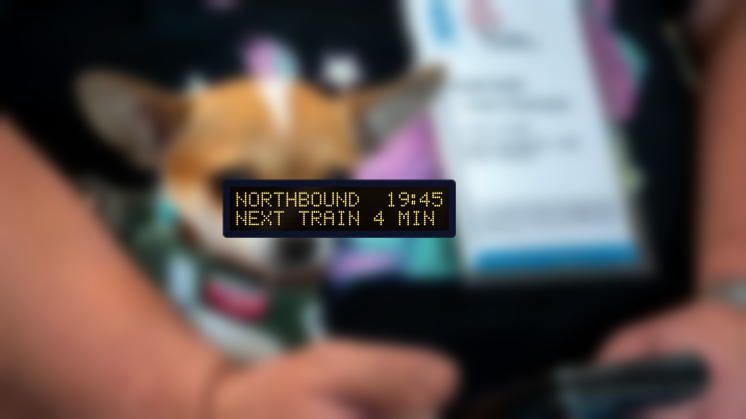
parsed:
19:45
